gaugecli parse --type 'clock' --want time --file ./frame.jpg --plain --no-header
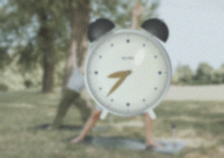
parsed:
8:37
